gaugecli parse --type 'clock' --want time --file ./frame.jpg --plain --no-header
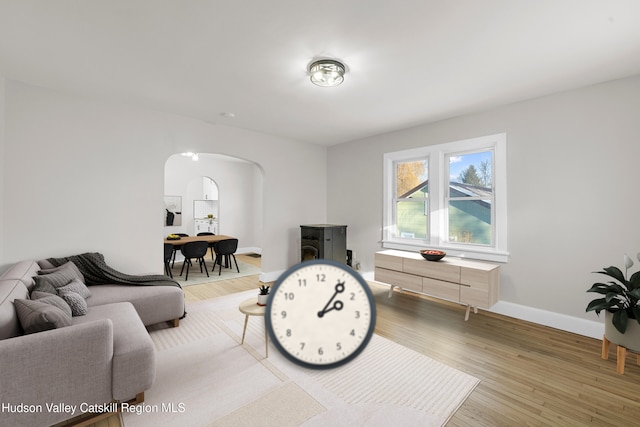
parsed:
2:06
